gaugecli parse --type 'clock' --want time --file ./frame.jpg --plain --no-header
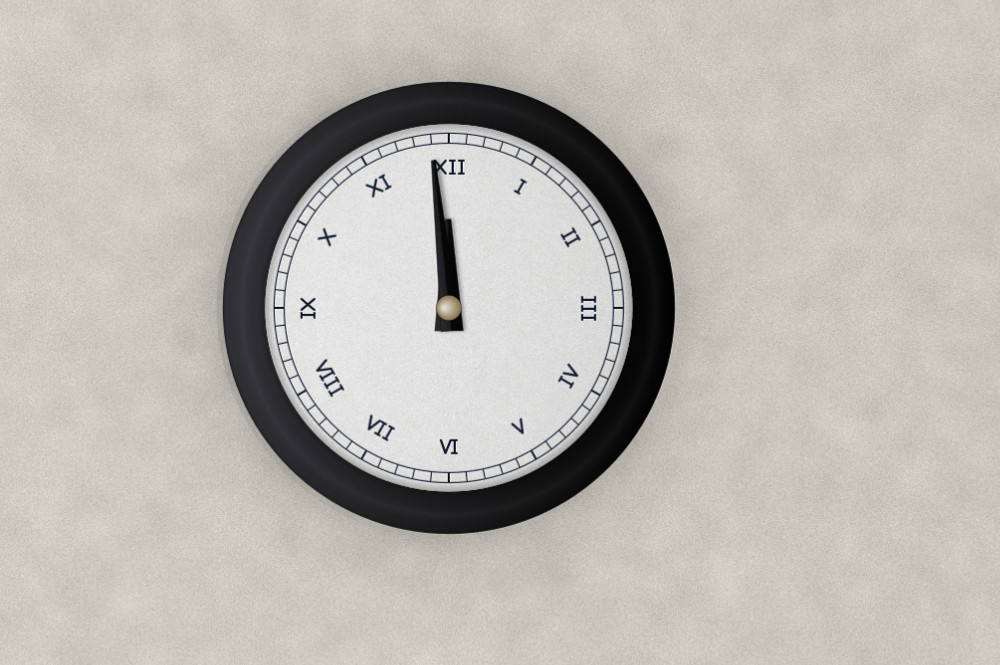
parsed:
11:59
